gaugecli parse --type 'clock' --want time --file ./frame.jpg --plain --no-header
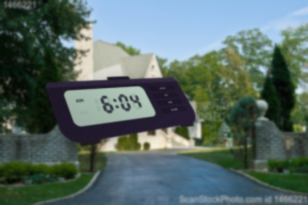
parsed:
6:04
